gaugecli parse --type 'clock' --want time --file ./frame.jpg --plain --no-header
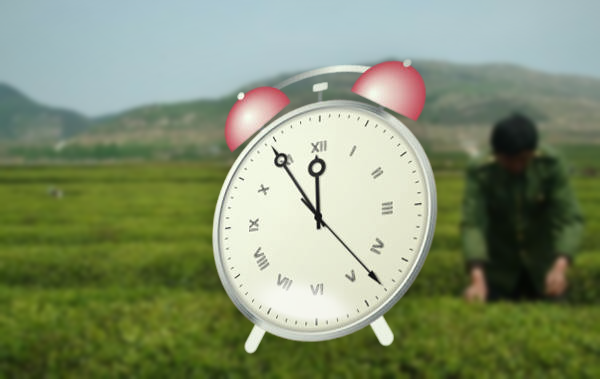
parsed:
11:54:23
